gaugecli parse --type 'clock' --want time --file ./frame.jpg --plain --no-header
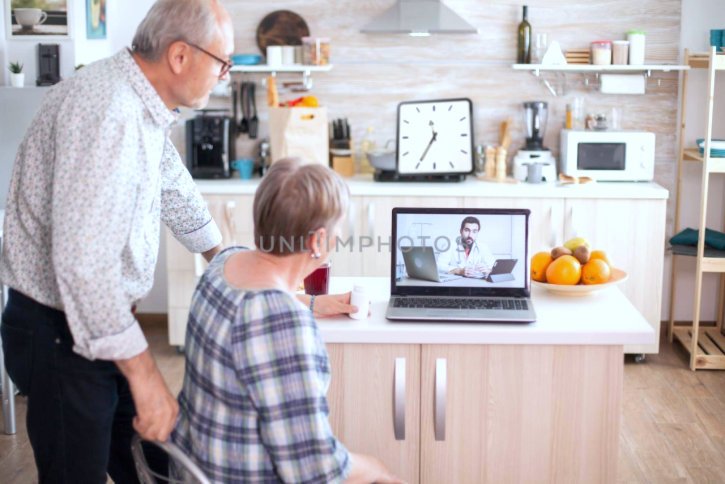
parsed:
11:35
